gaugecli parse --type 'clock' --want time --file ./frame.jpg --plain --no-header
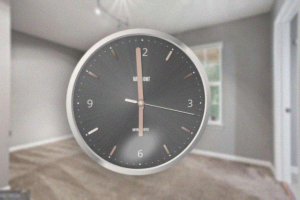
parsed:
5:59:17
